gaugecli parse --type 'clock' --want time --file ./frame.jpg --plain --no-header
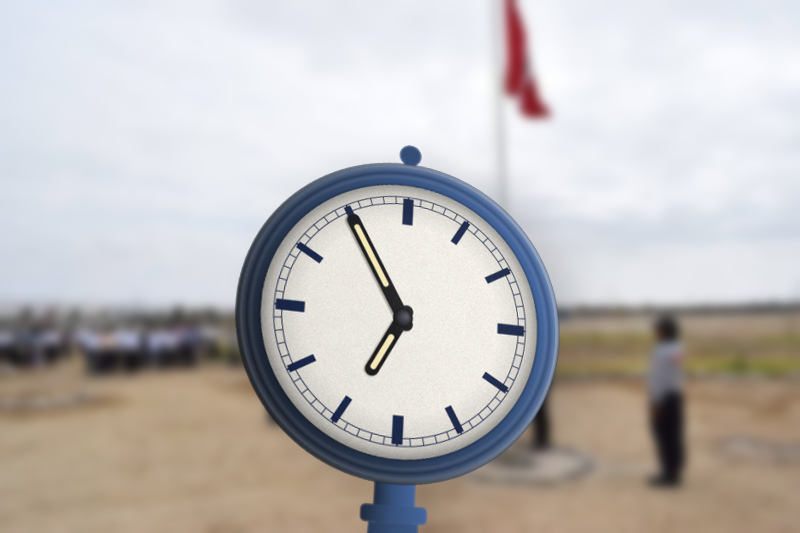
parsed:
6:55
